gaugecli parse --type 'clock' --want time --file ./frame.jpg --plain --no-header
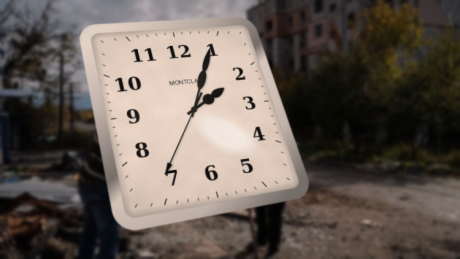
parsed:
2:04:36
